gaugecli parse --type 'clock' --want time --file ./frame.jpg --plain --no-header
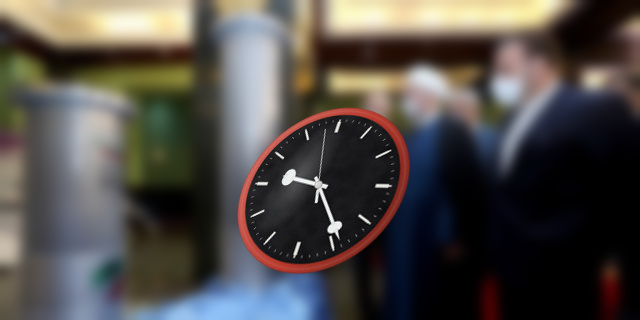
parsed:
9:23:58
